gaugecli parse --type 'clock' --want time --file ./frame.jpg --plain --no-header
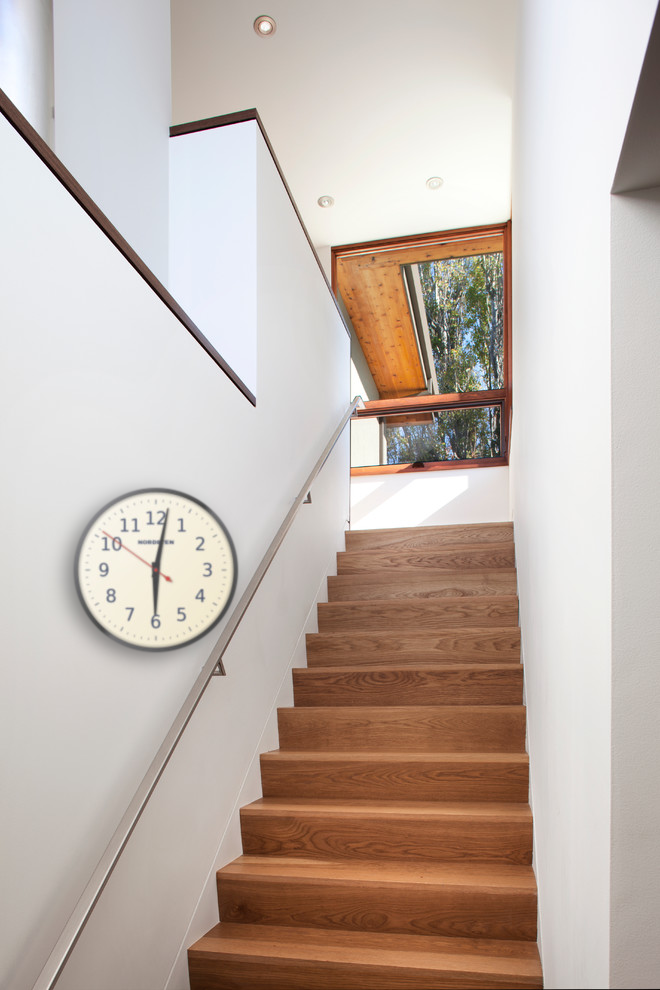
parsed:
6:01:51
